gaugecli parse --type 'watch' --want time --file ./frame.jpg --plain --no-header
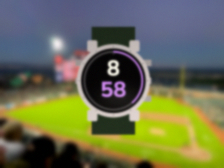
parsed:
8:58
